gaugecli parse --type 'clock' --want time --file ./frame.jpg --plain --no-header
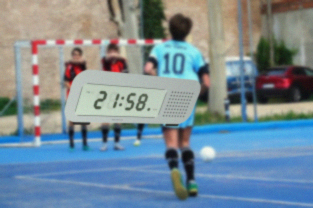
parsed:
21:58
